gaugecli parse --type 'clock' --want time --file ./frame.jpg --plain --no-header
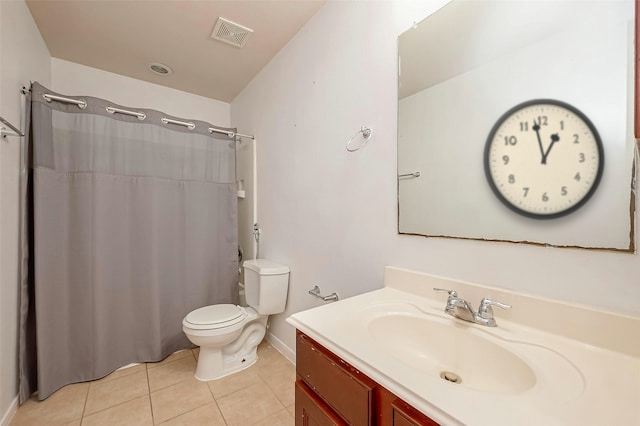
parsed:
12:58
